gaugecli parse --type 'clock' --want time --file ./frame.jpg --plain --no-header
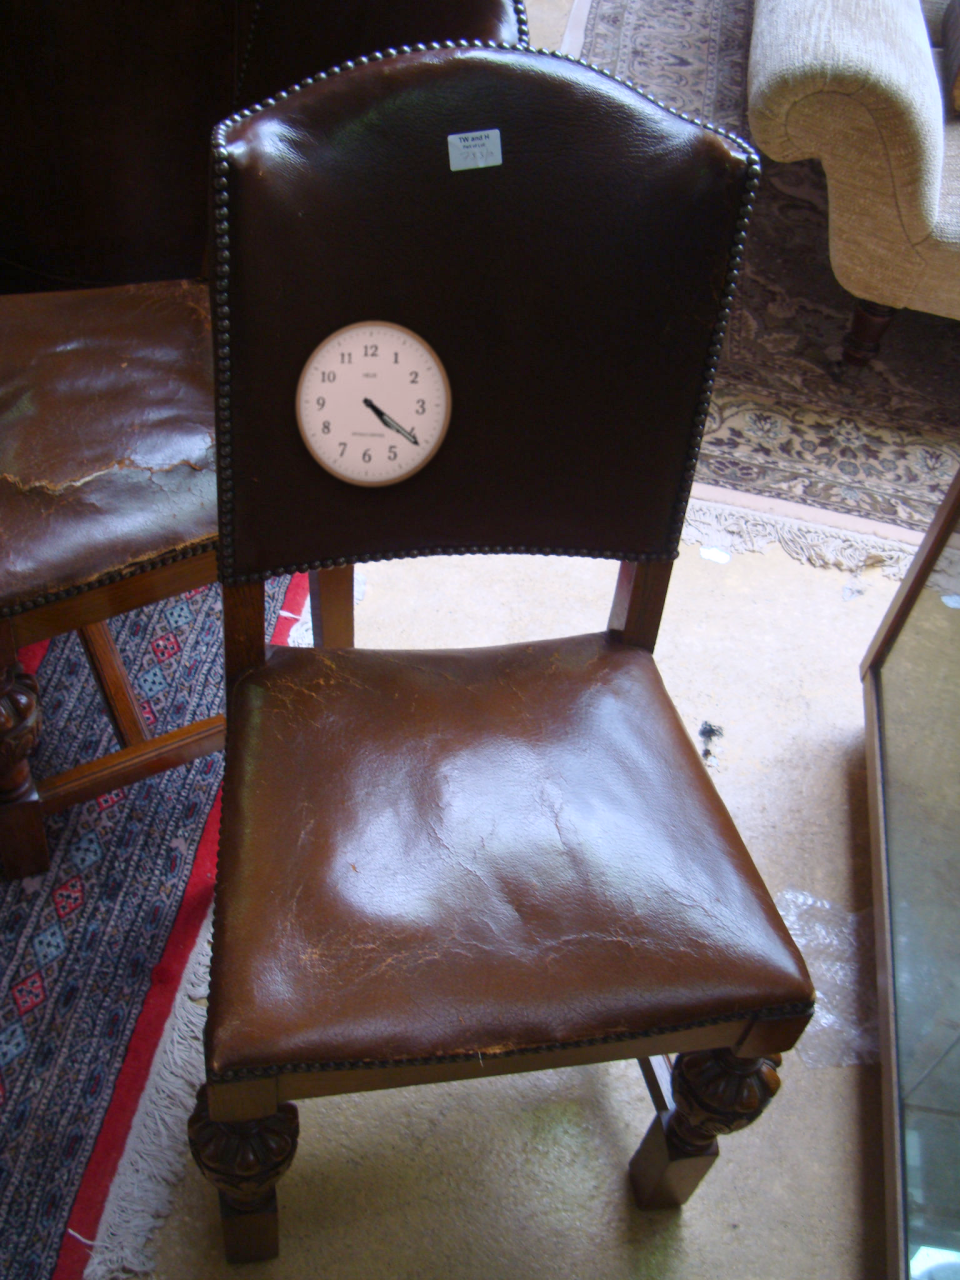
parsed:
4:21
